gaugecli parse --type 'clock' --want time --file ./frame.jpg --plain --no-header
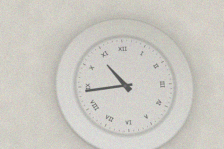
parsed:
10:44
